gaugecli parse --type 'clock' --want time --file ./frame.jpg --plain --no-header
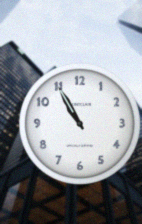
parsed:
10:55
